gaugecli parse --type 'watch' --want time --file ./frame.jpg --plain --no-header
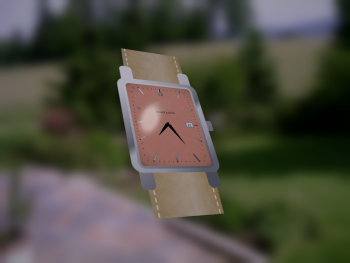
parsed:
7:25
